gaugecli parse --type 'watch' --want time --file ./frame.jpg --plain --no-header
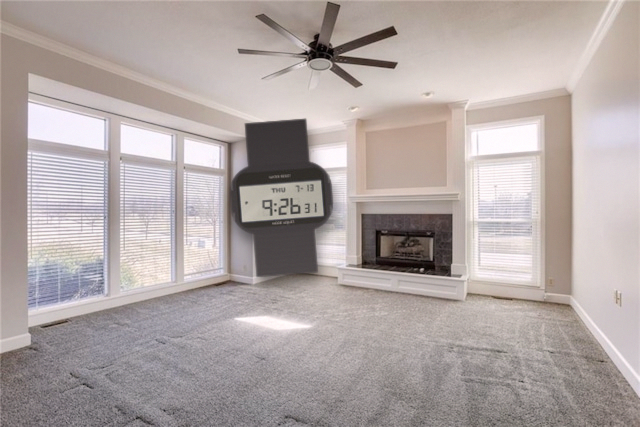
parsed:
9:26:31
